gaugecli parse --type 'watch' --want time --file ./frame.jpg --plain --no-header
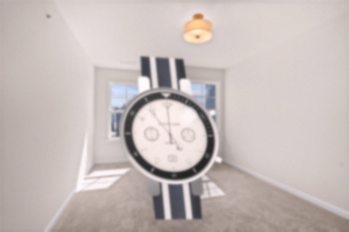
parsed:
4:54
